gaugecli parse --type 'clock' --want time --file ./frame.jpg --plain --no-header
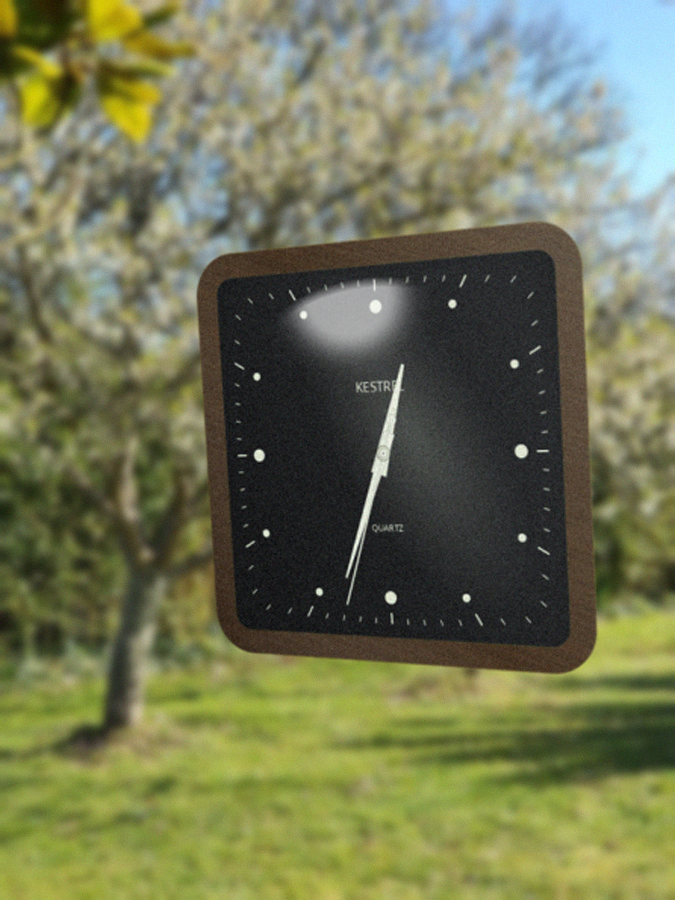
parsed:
12:33:33
